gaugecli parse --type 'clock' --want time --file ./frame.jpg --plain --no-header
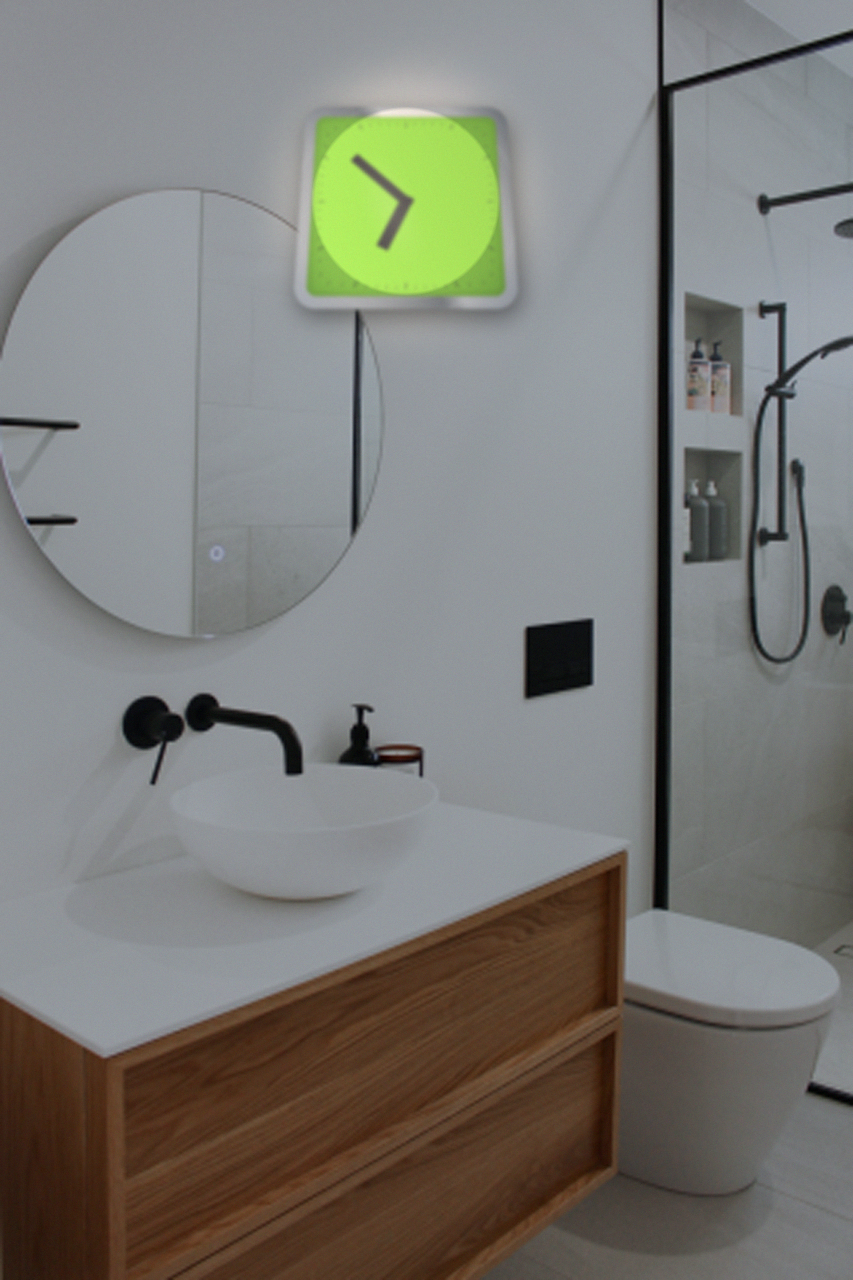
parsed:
6:52
